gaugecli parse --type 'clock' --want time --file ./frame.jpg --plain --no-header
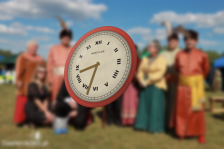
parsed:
8:33
